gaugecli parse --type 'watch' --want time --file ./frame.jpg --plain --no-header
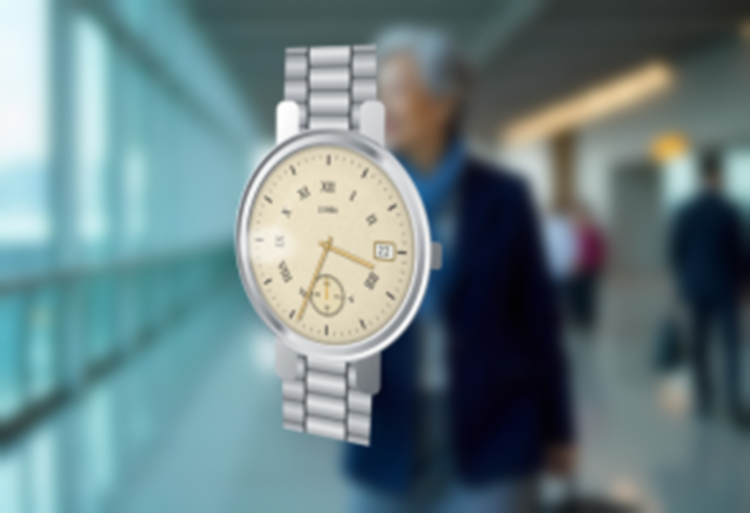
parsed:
3:34
